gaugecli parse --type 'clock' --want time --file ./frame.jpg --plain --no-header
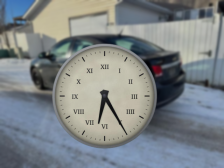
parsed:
6:25
